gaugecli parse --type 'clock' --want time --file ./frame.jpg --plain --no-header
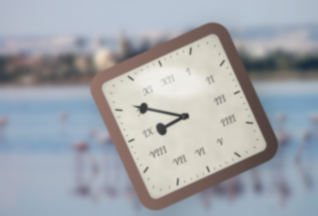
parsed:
8:51
